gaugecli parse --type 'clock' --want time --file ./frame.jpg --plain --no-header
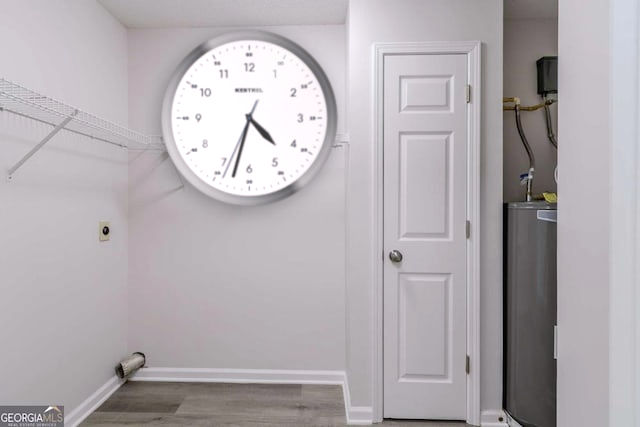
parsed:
4:32:34
